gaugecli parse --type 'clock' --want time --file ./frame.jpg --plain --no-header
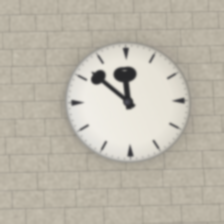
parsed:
11:52
